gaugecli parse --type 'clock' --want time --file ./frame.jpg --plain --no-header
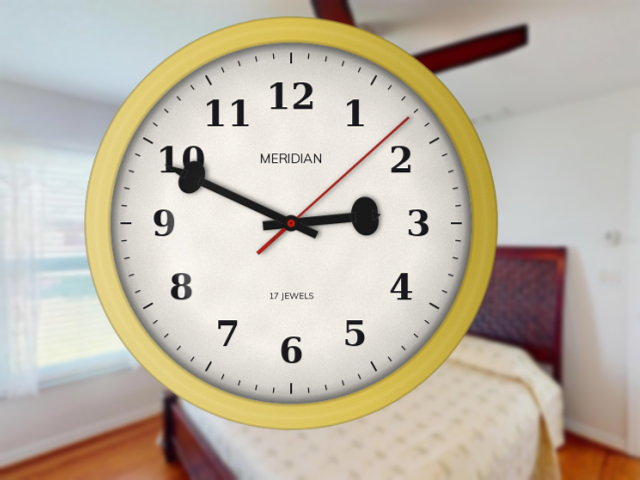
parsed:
2:49:08
